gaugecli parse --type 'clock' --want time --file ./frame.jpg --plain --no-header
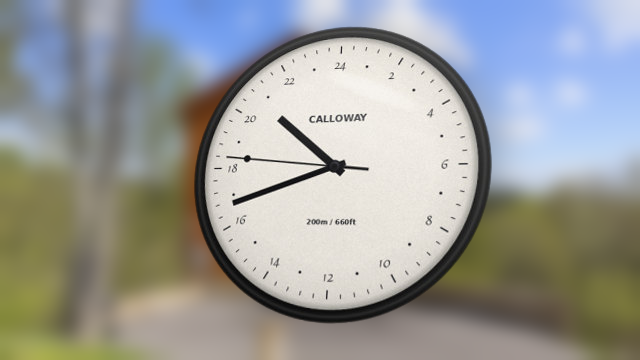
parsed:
20:41:46
